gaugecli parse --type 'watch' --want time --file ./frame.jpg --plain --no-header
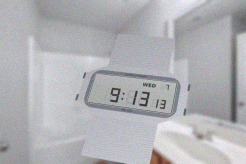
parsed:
9:13:13
